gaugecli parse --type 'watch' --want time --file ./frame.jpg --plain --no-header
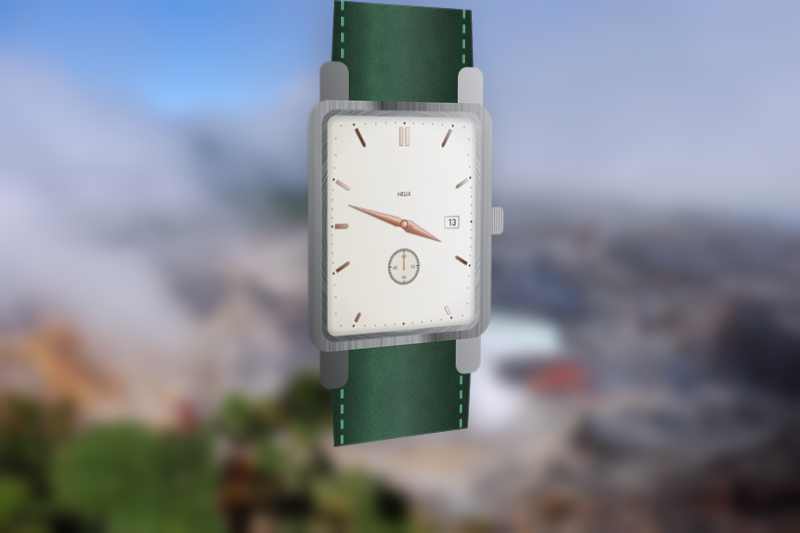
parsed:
3:48
